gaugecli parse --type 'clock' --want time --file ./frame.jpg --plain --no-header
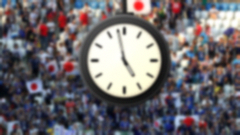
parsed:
4:58
